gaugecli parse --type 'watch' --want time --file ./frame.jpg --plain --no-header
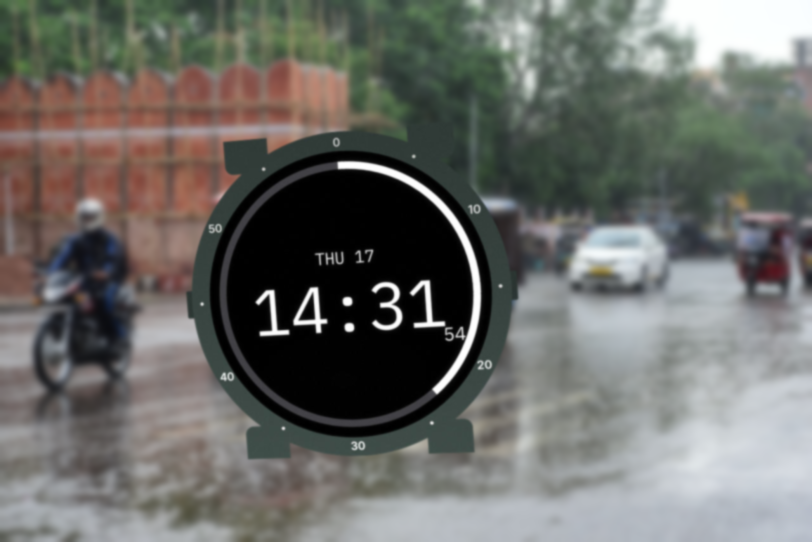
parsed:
14:31:54
